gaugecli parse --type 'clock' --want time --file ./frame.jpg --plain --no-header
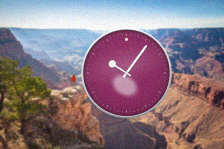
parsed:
10:06
